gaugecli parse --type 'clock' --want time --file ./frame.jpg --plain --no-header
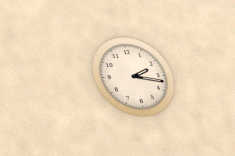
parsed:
2:17
